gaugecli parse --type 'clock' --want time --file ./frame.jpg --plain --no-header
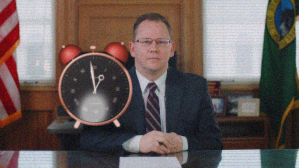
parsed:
12:59
